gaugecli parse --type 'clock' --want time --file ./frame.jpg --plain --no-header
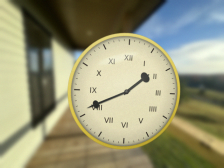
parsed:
1:41
